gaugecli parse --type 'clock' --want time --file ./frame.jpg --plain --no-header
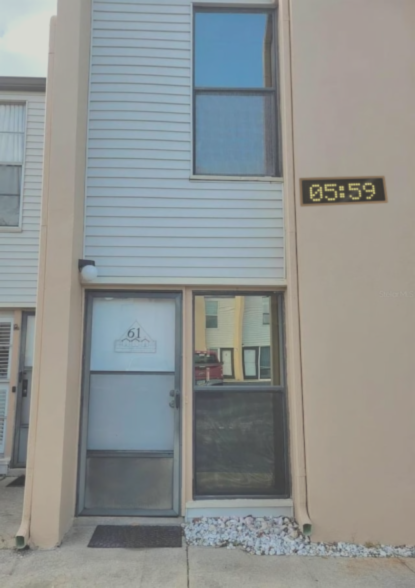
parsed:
5:59
